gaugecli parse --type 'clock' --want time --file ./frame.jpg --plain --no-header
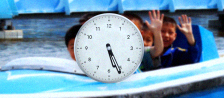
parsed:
5:26
